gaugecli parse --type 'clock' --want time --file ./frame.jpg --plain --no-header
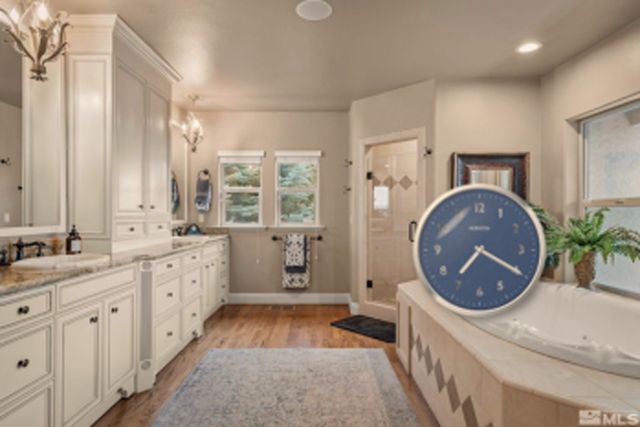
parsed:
7:20
